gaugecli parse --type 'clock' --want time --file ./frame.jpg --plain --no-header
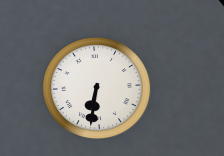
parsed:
6:32
